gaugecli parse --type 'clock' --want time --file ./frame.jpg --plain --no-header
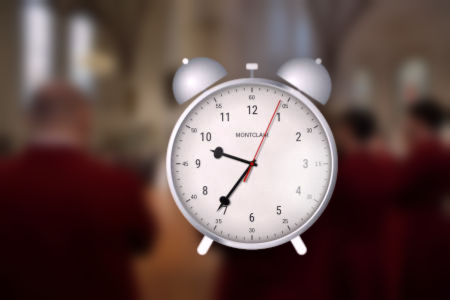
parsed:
9:36:04
